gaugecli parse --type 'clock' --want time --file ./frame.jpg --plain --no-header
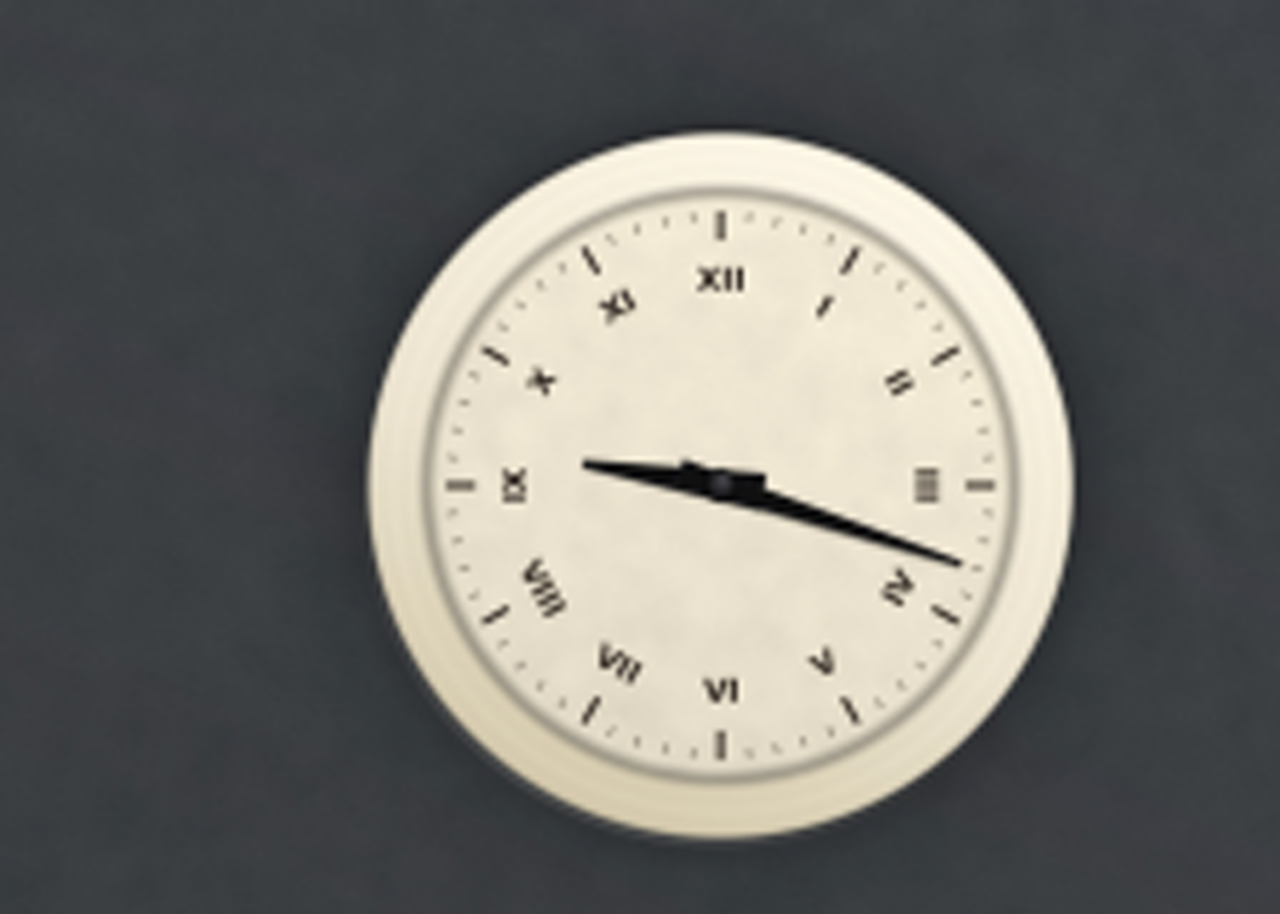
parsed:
9:18
